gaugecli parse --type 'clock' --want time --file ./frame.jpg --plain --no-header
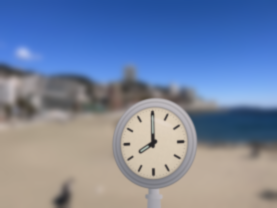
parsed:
8:00
